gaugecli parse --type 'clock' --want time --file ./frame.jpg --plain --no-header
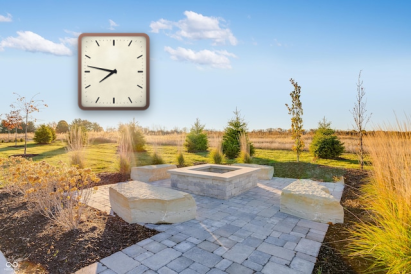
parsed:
7:47
